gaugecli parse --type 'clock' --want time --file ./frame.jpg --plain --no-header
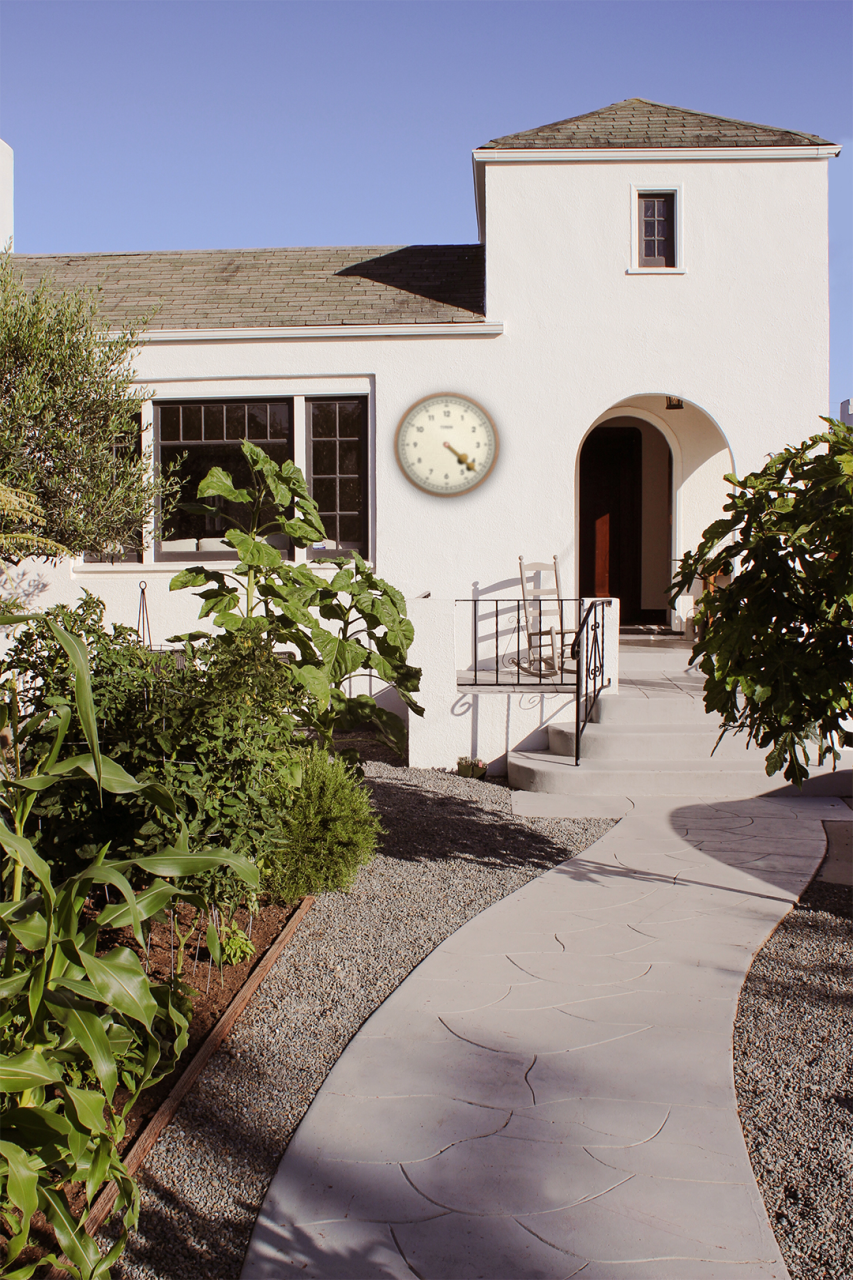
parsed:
4:22
